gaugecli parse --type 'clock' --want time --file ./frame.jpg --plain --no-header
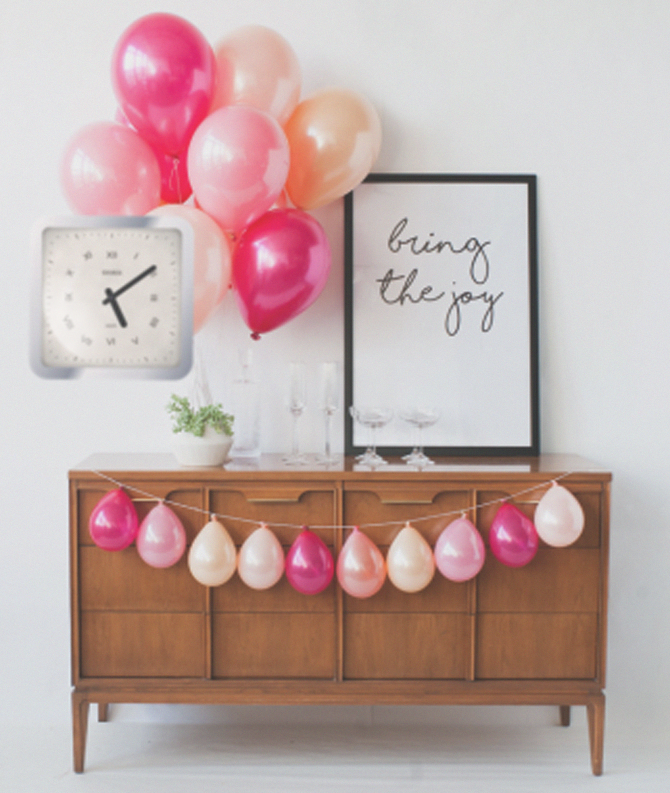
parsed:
5:09
